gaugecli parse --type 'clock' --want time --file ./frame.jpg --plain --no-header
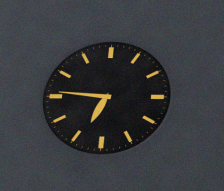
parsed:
6:46
